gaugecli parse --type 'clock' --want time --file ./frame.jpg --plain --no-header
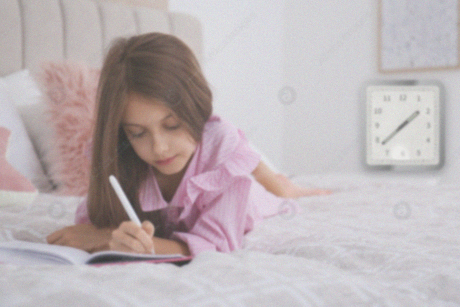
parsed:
1:38
